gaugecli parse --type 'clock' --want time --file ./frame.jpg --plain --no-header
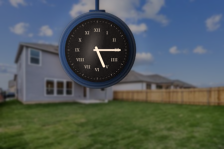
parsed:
5:15
